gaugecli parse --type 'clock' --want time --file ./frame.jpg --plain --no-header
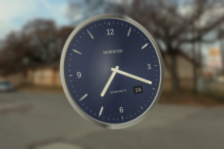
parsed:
7:19
